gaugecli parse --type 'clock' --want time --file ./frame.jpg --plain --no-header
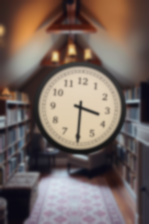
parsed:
3:30
